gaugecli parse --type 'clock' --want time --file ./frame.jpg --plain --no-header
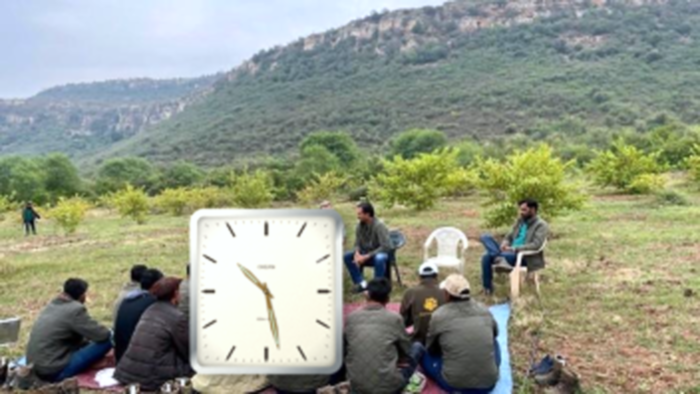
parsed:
10:28
